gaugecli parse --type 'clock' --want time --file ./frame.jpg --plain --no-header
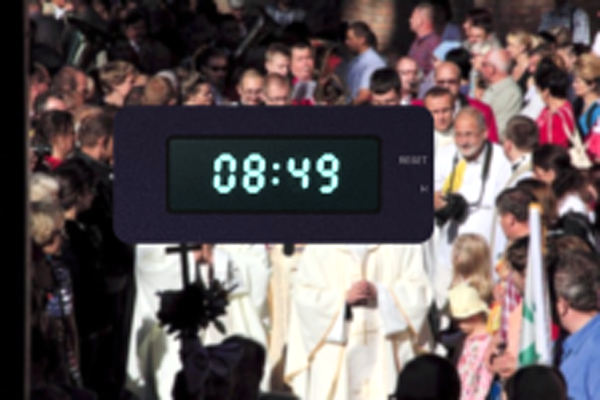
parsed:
8:49
